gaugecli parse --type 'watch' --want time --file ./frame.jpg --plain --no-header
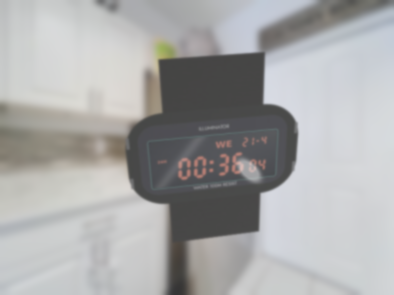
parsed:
0:36:04
